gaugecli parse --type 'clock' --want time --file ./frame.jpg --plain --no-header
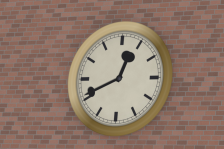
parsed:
12:41
